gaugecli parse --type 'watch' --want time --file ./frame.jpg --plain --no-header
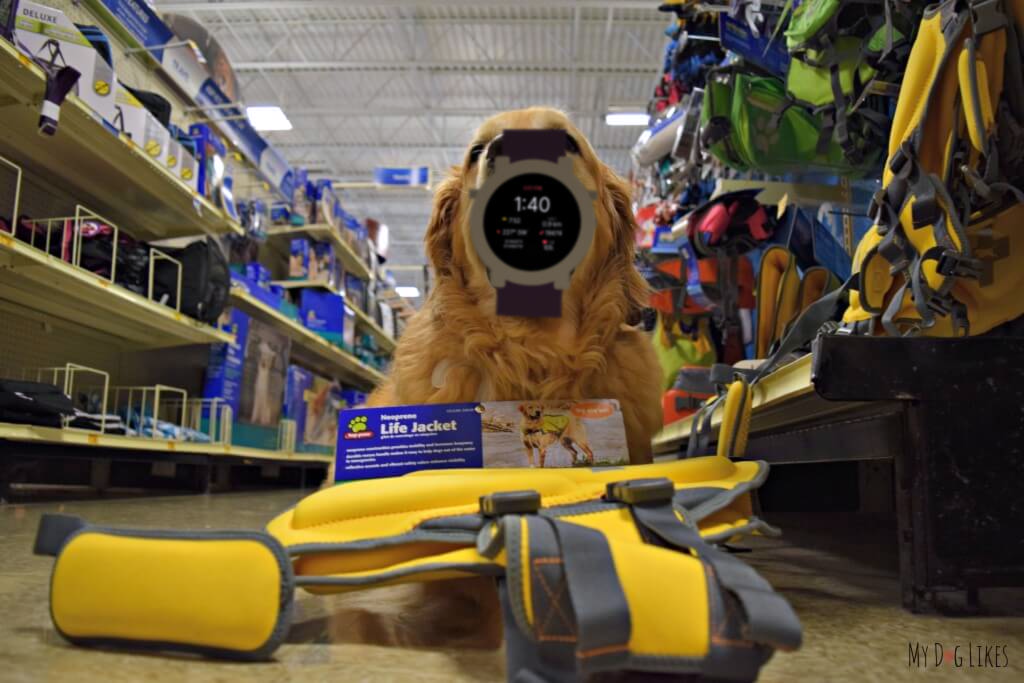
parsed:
1:40
